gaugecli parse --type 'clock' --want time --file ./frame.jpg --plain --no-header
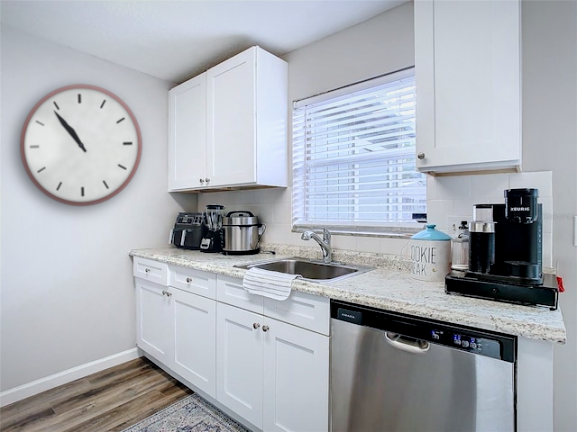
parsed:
10:54
